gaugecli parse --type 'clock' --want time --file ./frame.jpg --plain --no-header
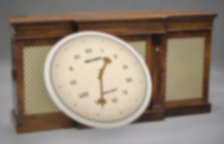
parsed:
1:34
